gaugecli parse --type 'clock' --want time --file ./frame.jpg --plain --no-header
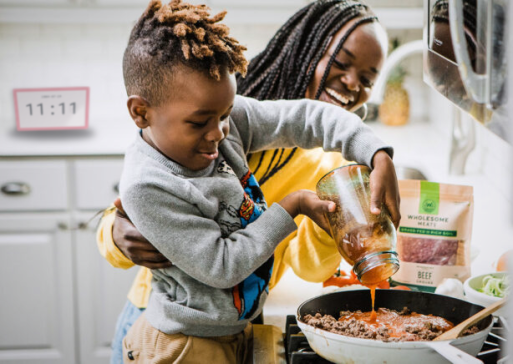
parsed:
11:11
